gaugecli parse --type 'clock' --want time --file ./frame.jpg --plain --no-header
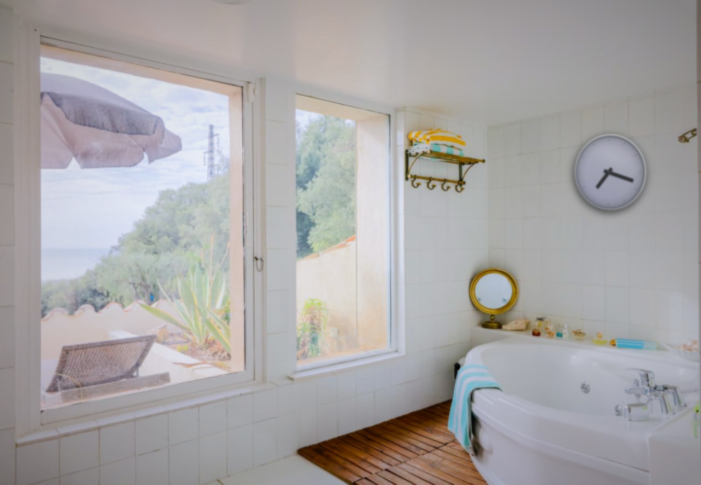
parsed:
7:18
